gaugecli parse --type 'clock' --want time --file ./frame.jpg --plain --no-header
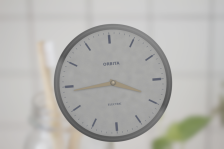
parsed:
3:44
